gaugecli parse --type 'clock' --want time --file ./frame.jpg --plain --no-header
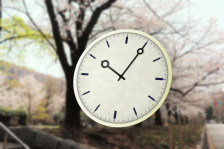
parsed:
10:05
